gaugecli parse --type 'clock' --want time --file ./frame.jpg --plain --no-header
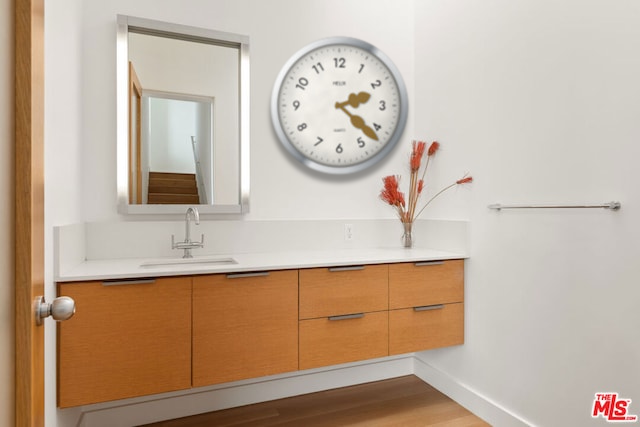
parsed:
2:22
